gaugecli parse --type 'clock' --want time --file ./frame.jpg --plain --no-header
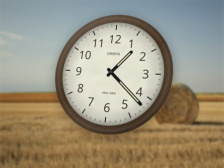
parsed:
1:22
